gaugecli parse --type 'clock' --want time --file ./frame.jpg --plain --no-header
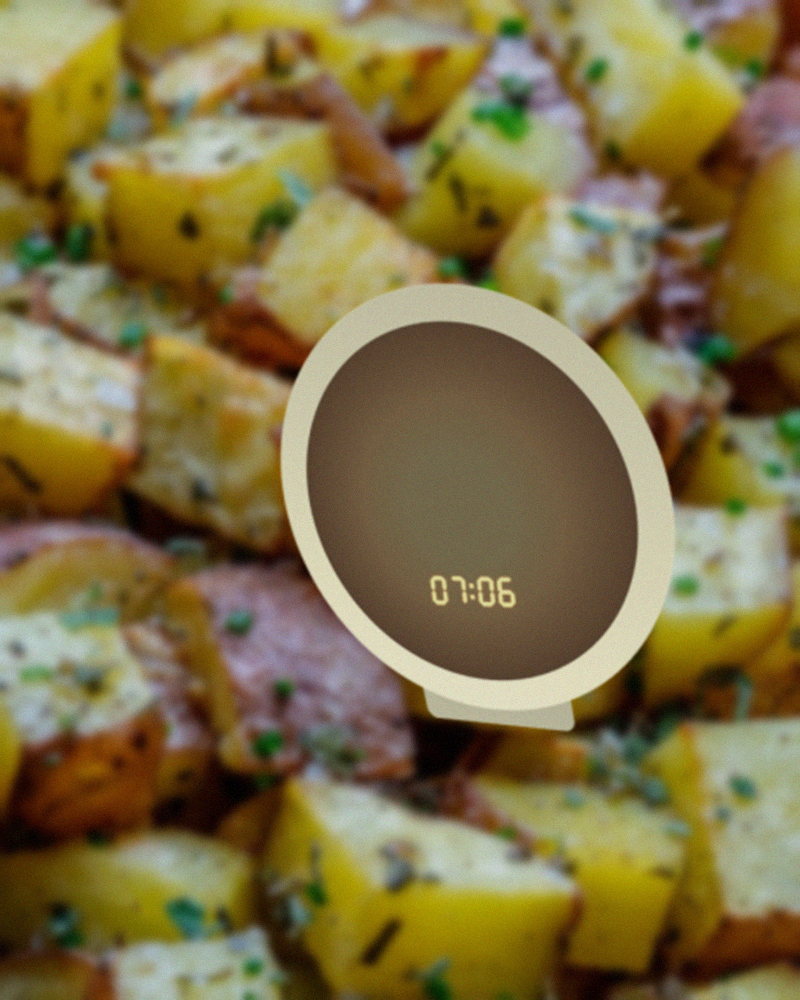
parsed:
7:06
